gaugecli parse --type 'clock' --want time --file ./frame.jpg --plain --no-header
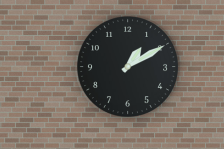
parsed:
1:10
